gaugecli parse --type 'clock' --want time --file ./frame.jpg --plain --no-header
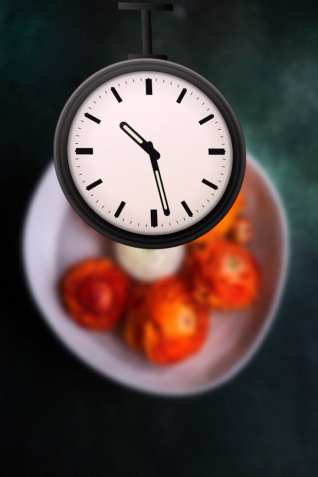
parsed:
10:28
